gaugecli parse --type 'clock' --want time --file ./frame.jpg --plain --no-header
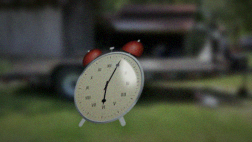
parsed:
6:04
